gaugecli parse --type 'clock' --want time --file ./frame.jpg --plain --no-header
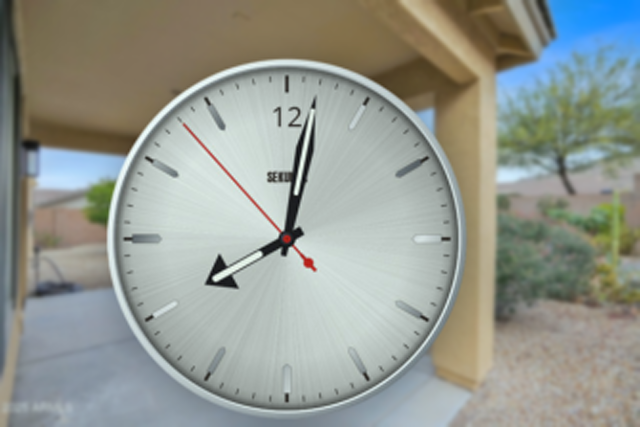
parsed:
8:01:53
